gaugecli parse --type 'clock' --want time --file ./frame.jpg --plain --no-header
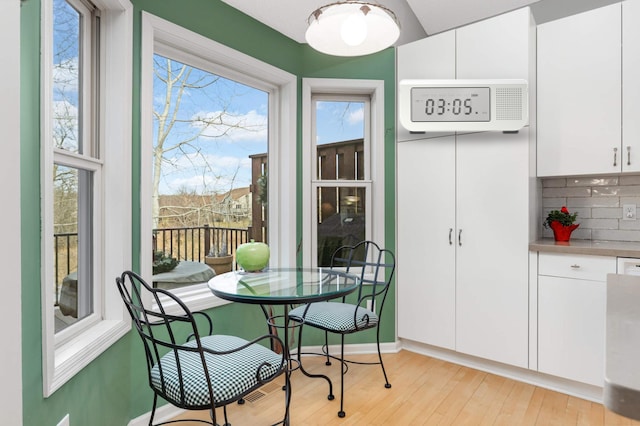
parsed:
3:05
